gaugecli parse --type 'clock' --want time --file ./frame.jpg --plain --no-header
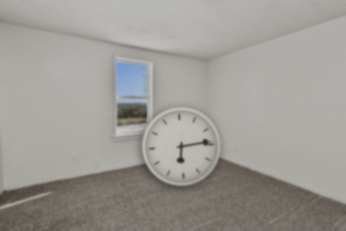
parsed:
6:14
